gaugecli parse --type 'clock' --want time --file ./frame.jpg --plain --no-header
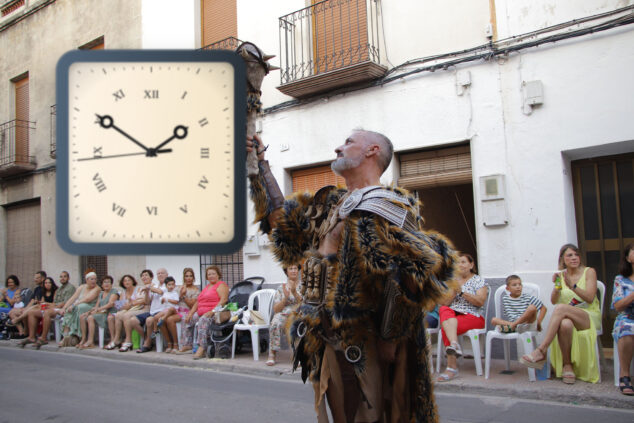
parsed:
1:50:44
